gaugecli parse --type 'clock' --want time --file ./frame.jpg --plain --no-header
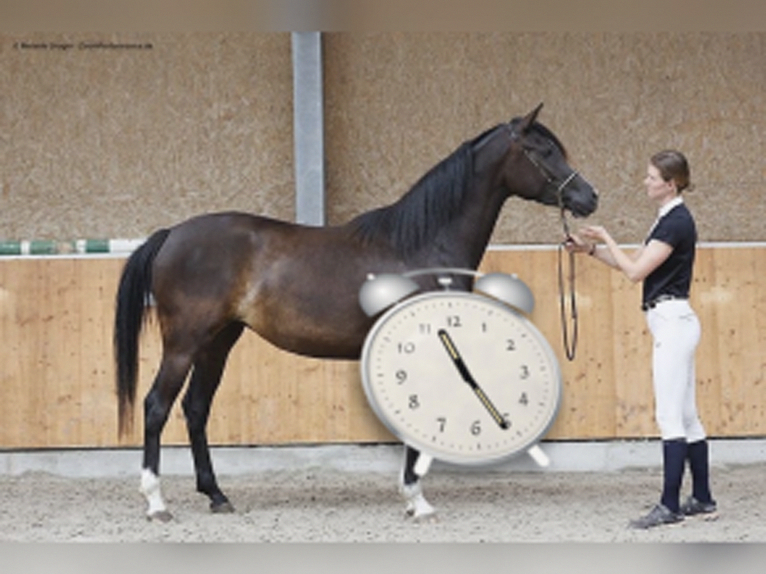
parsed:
11:26
